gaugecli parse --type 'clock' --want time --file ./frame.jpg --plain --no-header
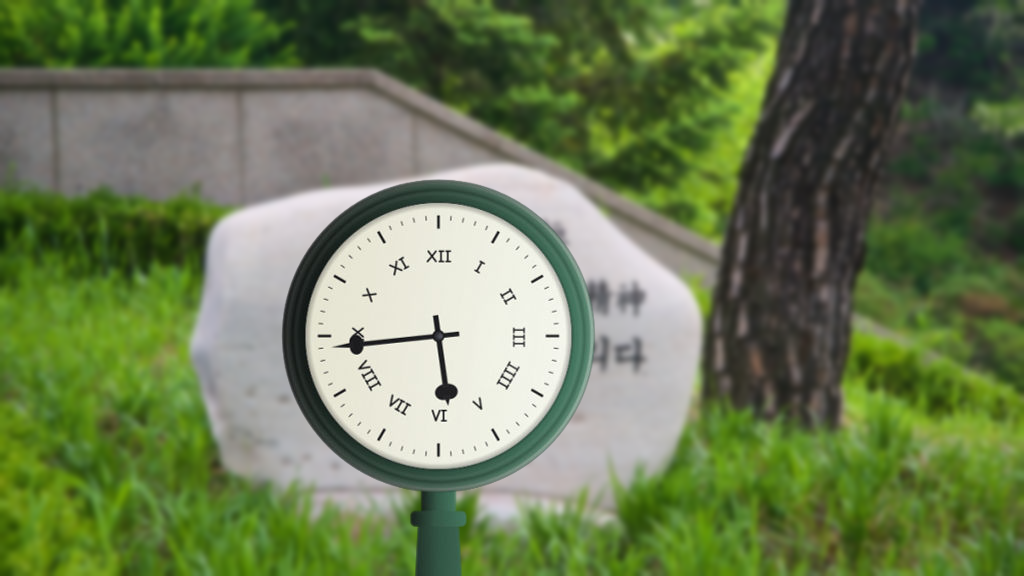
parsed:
5:44
